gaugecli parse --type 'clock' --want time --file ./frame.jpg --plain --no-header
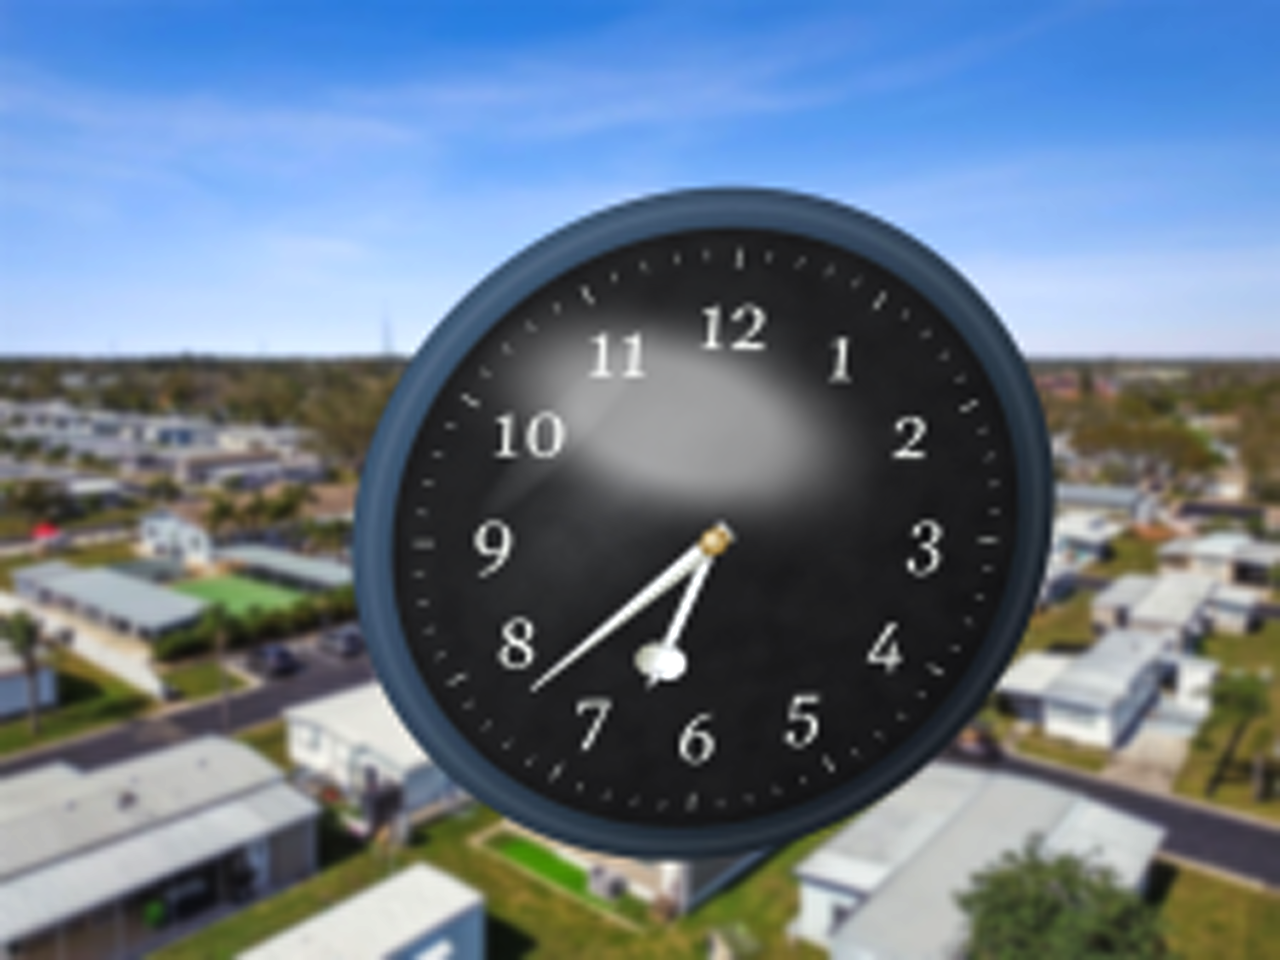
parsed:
6:38
